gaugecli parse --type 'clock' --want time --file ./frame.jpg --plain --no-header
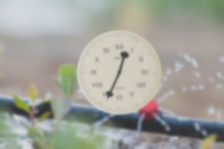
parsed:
12:34
